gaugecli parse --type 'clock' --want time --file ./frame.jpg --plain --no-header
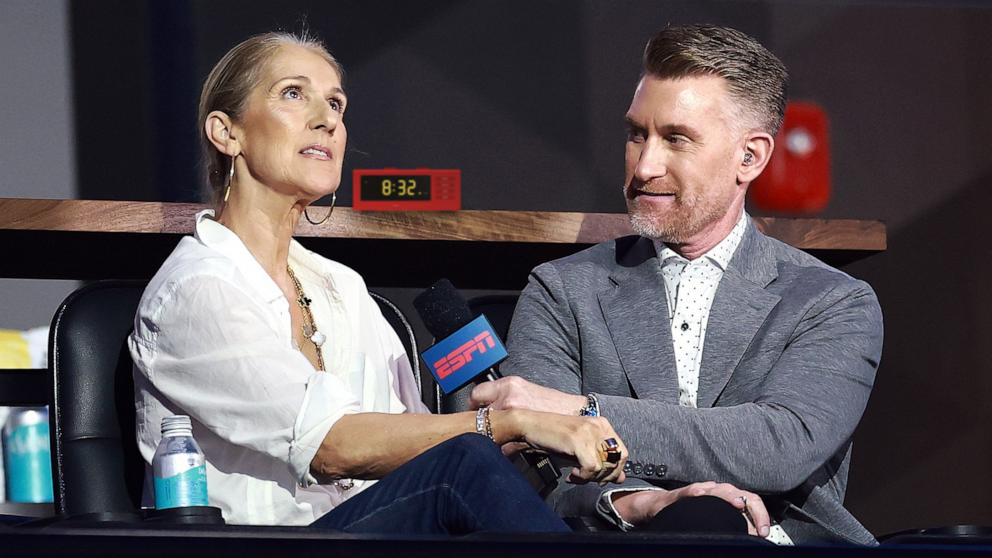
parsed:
8:32
